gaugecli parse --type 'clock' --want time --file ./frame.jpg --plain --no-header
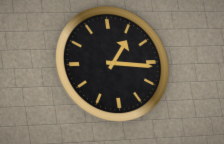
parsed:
1:16
